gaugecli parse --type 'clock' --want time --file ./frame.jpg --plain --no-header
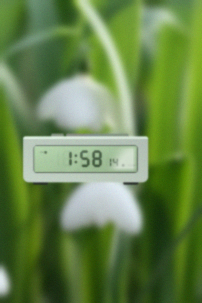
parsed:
1:58
